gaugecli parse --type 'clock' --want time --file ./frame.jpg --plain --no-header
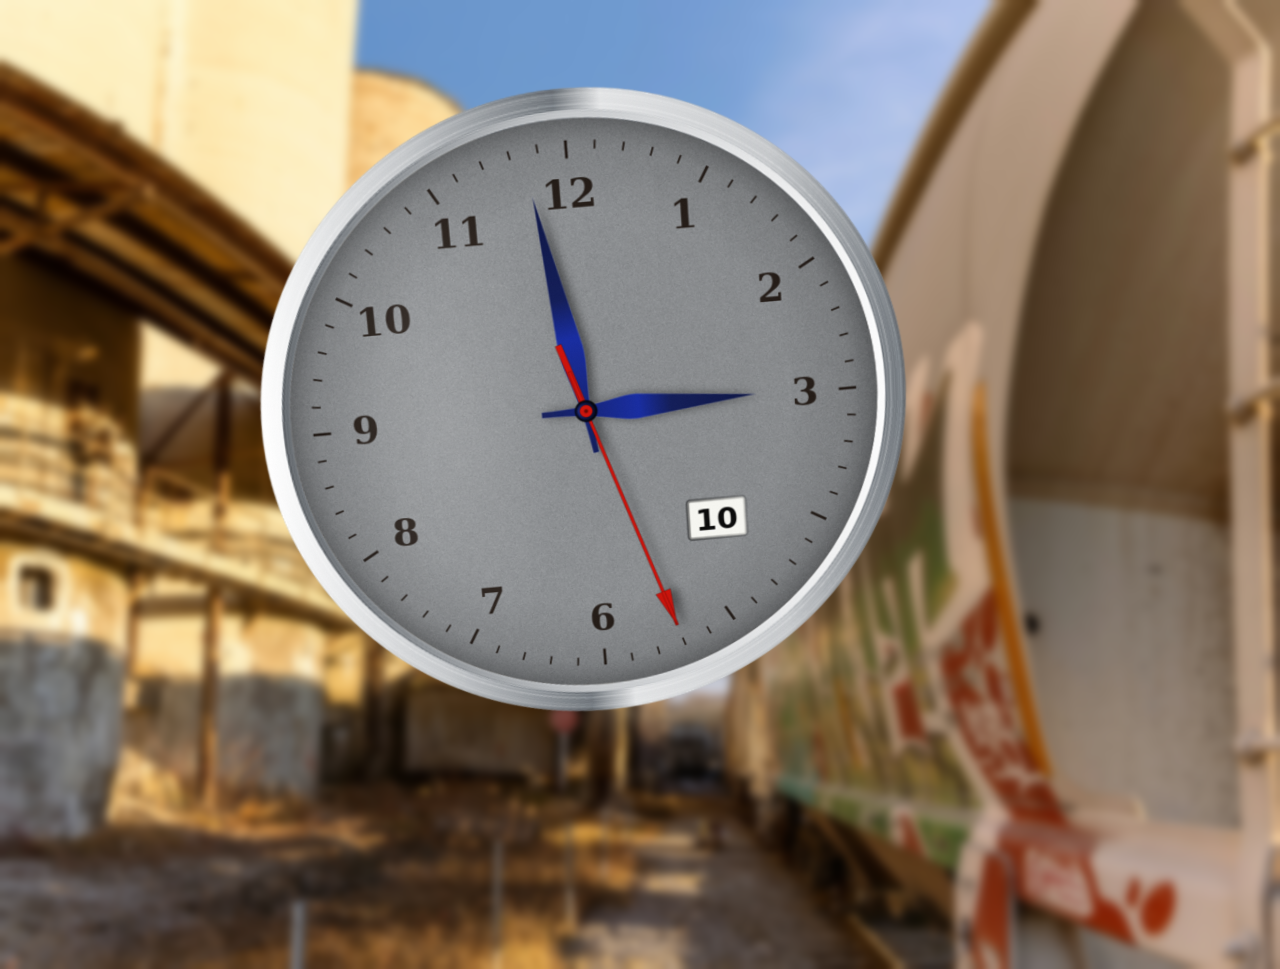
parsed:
2:58:27
